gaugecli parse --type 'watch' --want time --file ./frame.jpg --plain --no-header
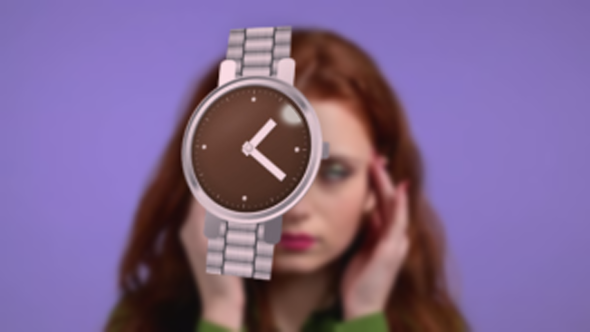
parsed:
1:21
